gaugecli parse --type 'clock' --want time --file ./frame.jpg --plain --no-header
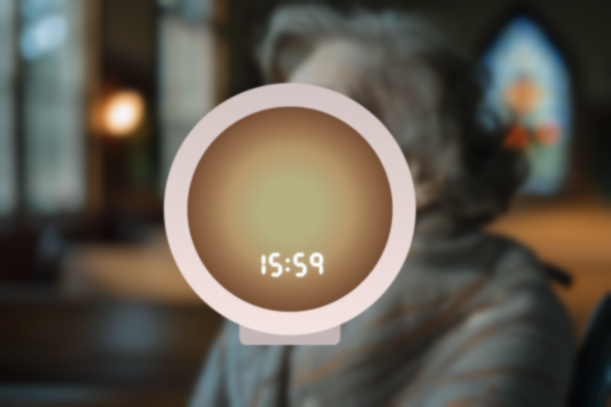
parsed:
15:59
